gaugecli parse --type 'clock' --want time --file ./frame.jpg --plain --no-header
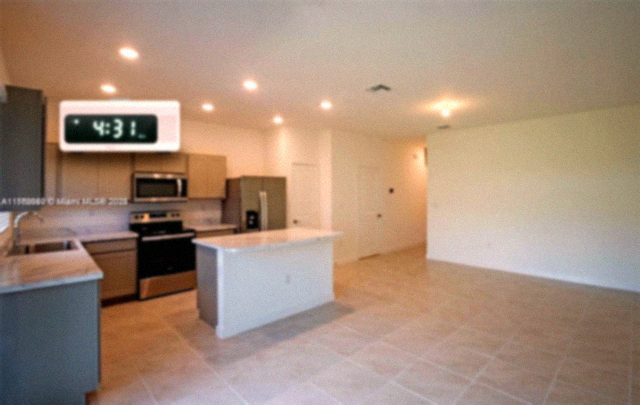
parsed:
4:31
